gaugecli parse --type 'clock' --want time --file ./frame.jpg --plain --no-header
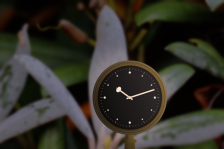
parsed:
10:12
